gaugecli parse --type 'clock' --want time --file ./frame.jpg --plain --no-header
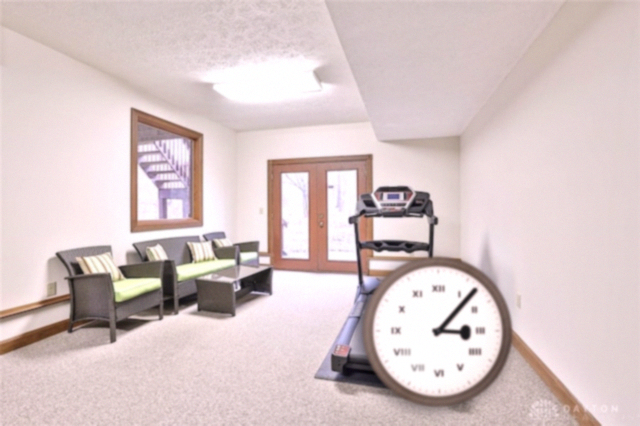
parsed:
3:07
